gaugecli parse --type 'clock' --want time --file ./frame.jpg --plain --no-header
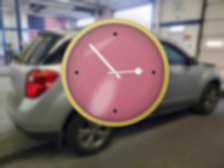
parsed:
2:53
